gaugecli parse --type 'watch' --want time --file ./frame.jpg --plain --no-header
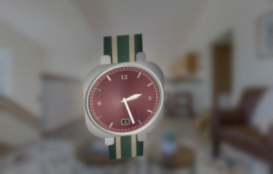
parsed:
2:27
